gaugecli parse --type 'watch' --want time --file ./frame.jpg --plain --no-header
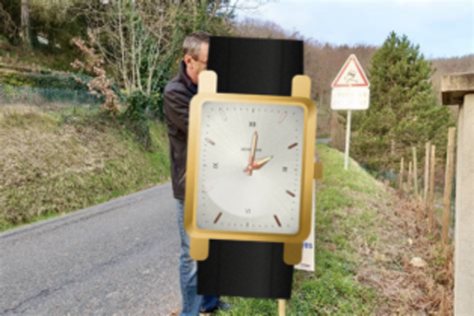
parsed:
2:01
